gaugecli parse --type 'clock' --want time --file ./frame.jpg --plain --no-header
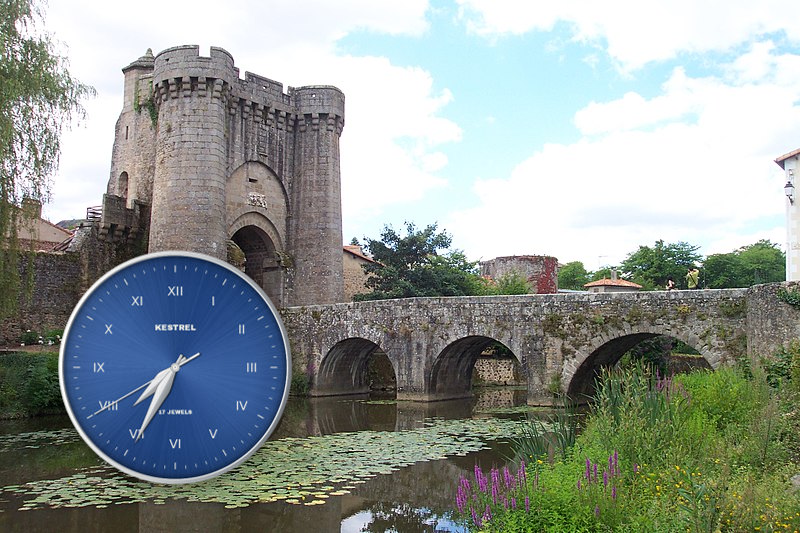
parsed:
7:34:40
